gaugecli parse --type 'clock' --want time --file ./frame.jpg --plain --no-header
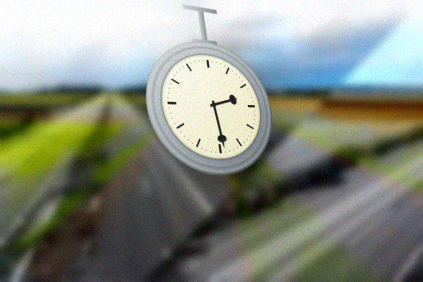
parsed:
2:29
